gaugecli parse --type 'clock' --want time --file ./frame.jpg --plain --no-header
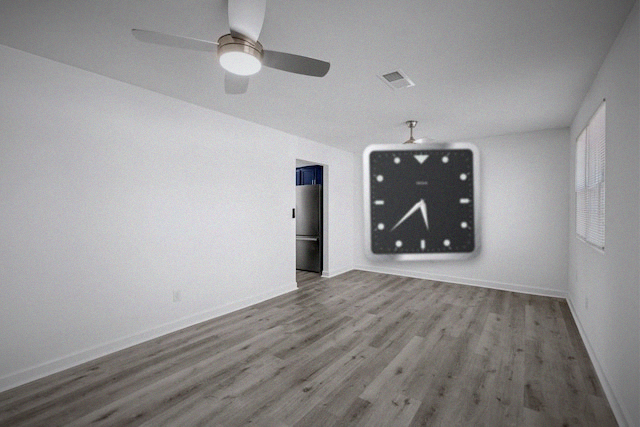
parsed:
5:38
